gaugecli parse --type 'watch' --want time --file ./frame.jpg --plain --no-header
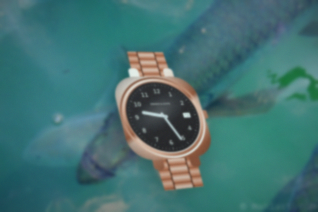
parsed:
9:26
